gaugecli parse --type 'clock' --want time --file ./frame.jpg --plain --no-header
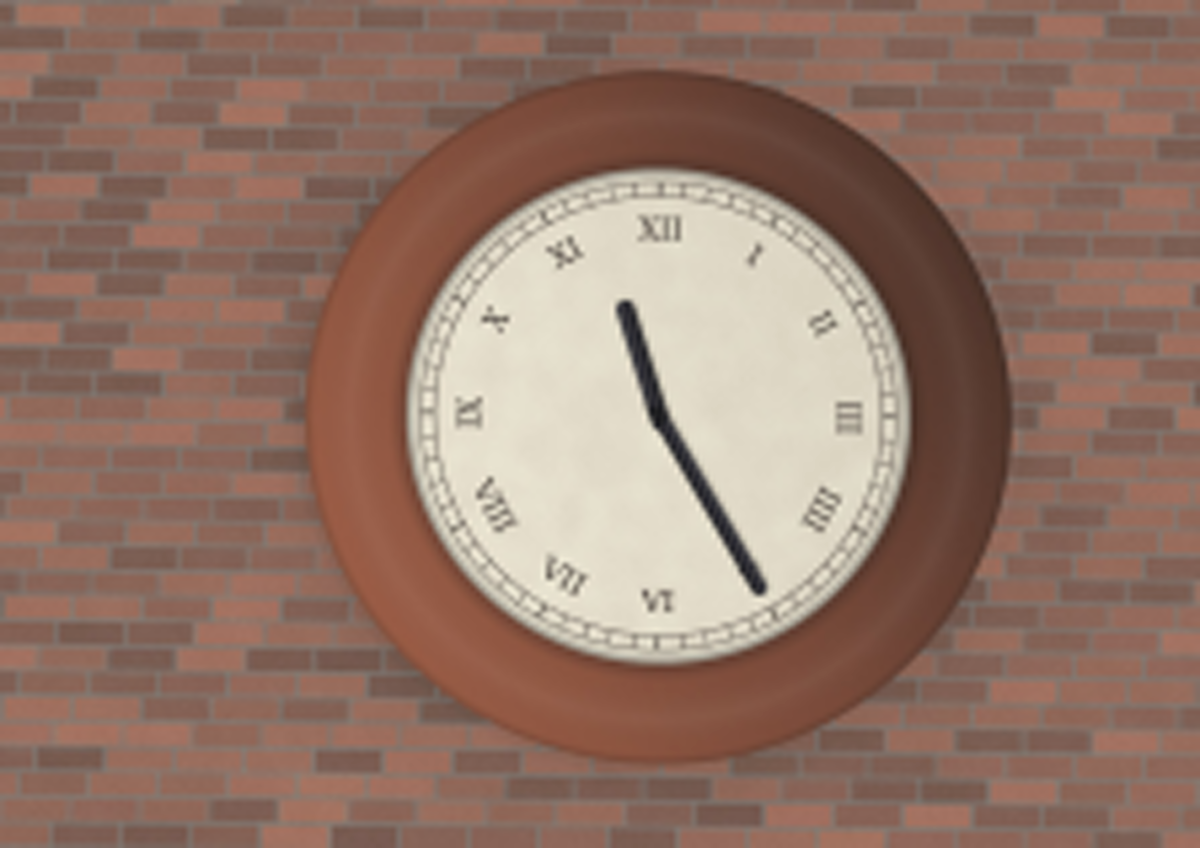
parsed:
11:25
